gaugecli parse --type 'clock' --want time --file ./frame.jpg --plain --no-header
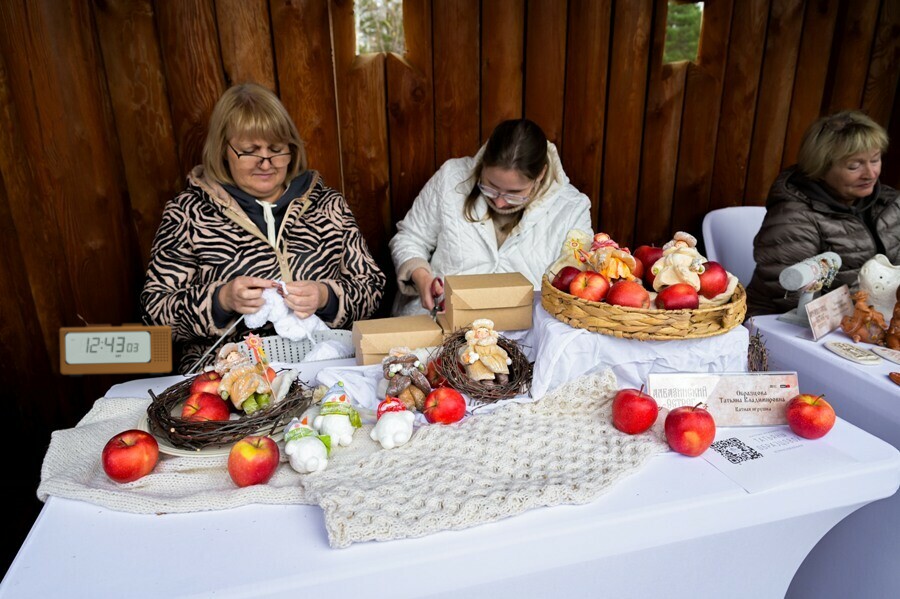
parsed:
12:43
